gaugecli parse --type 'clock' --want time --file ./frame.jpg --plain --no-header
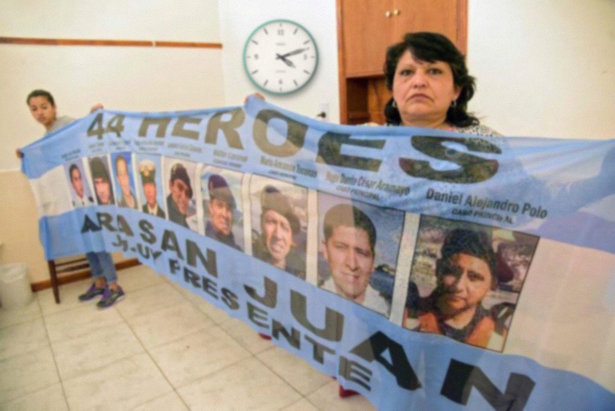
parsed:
4:12
